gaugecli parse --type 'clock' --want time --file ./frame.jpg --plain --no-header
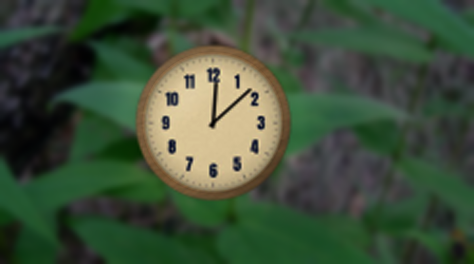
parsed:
12:08
